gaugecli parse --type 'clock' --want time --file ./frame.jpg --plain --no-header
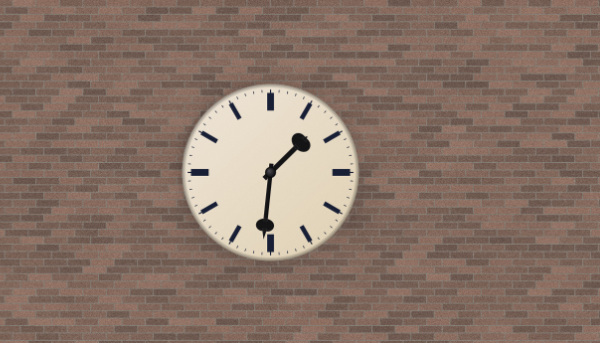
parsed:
1:31
